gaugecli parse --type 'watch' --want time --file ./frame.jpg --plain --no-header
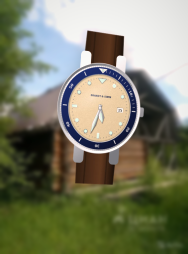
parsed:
5:33
